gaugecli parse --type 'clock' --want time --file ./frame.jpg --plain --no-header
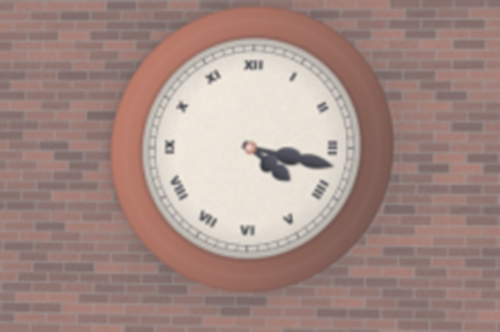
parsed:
4:17
